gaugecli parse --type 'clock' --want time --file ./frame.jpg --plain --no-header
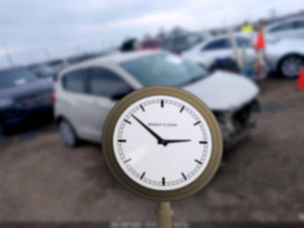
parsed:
2:52
